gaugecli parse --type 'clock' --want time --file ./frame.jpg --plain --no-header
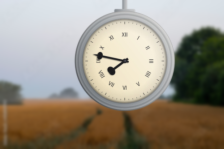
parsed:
7:47
